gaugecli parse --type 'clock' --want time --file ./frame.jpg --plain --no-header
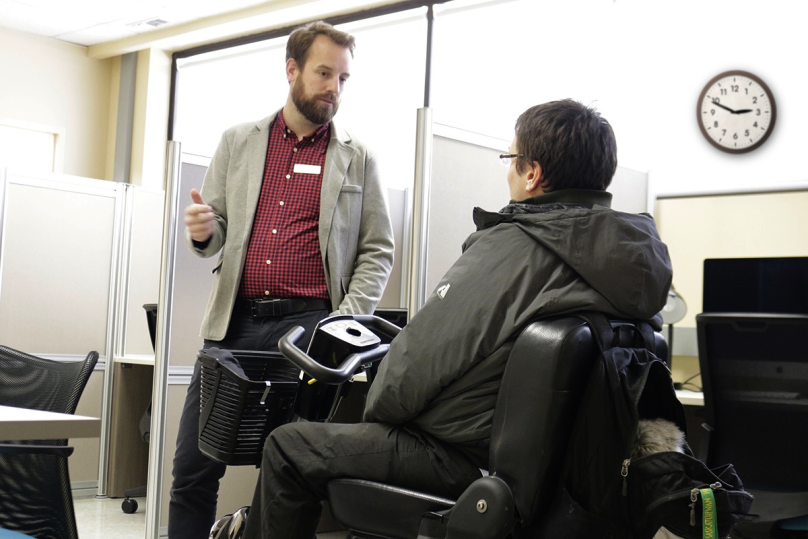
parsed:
2:49
